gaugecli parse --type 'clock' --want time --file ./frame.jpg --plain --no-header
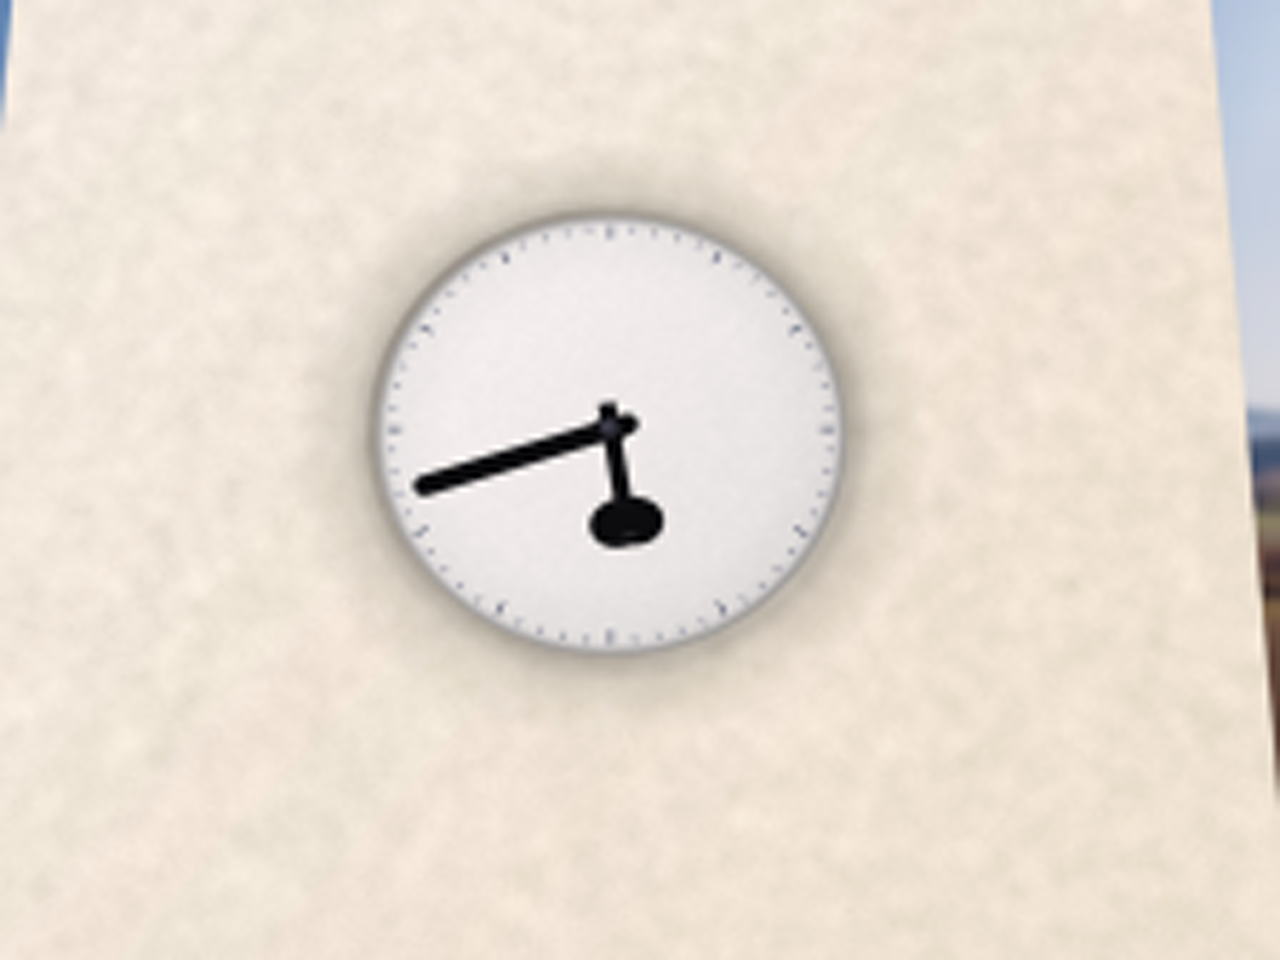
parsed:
5:42
